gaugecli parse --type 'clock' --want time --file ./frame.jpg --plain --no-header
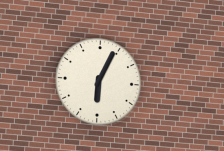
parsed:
6:04
